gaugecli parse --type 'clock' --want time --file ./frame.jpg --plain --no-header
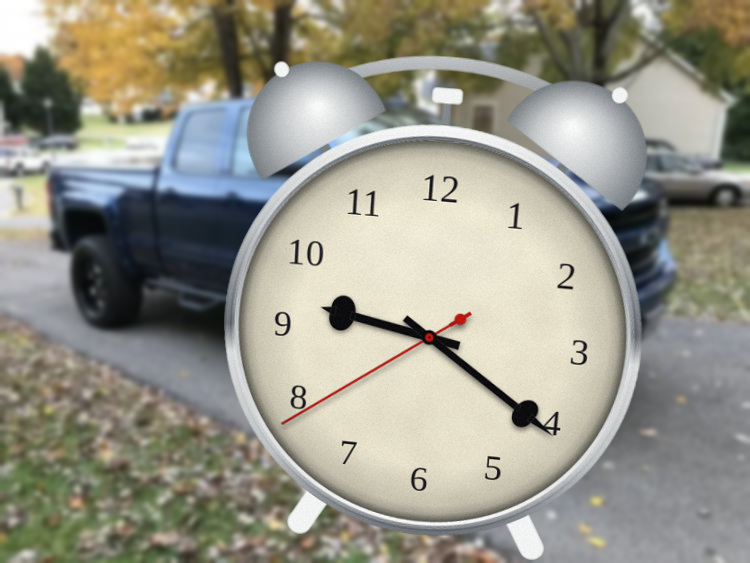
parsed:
9:20:39
